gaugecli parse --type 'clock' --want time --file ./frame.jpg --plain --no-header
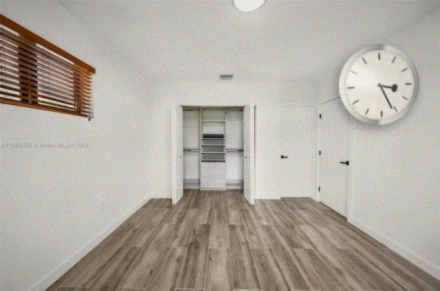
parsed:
3:26
